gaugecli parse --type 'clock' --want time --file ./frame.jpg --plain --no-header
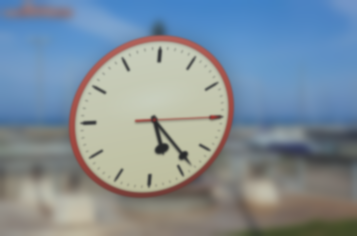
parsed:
5:23:15
